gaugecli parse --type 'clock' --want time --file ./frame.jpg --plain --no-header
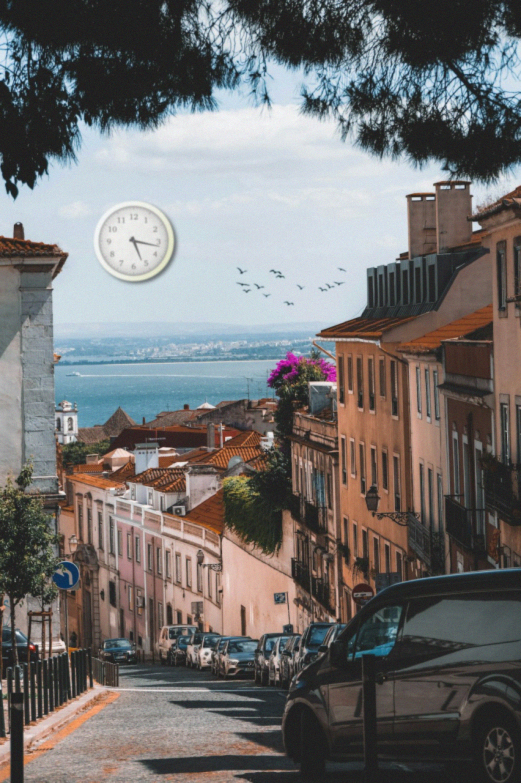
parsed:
5:17
